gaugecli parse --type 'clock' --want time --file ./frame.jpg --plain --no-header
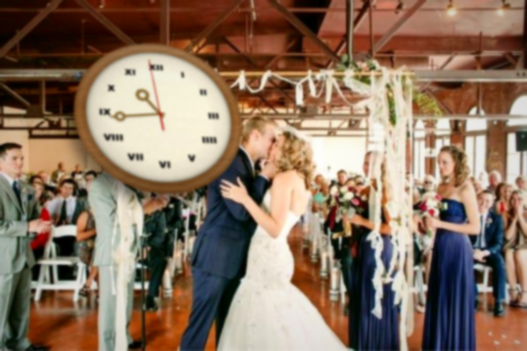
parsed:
10:43:59
